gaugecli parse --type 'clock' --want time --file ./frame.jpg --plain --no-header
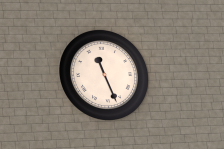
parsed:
11:27
